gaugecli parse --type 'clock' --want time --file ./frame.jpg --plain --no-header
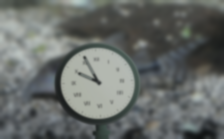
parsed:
9:56
